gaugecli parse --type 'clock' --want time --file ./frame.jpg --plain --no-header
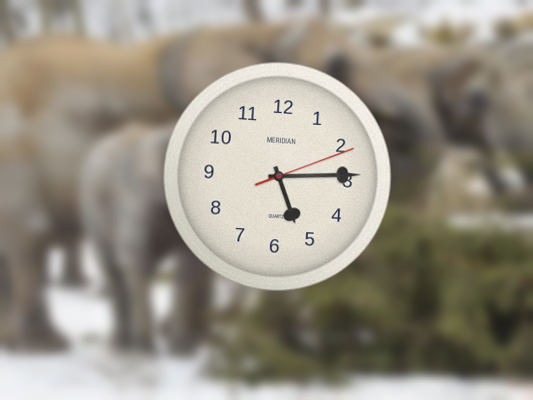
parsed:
5:14:11
